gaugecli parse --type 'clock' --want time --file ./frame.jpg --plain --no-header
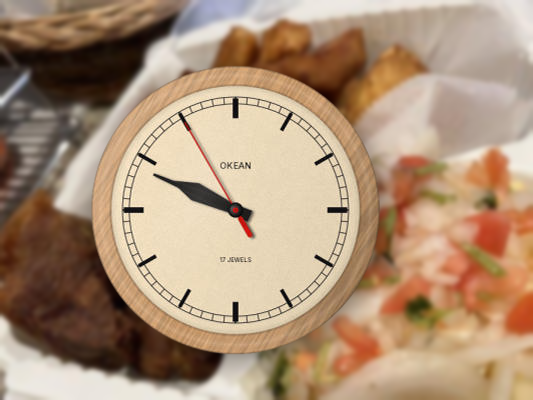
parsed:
9:48:55
